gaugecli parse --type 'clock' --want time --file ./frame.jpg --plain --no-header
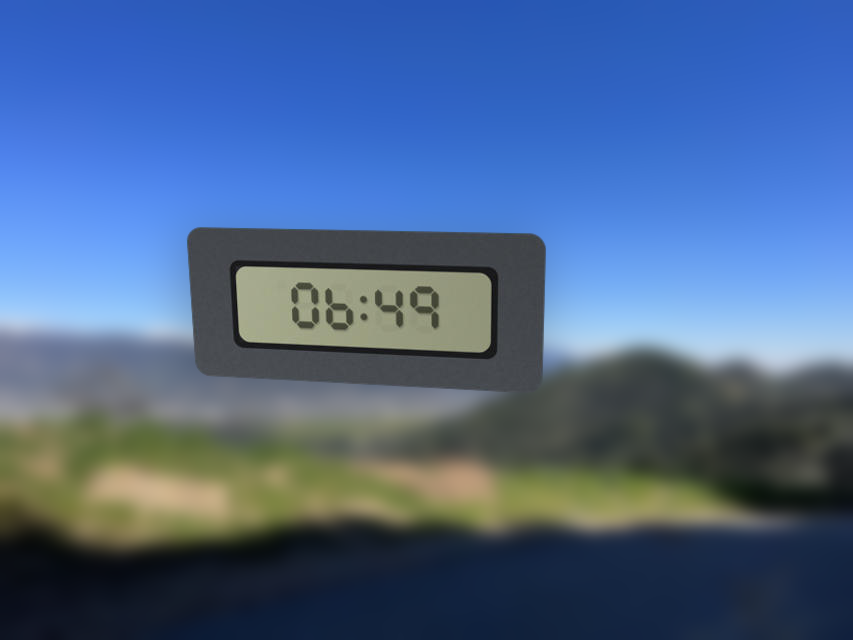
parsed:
6:49
